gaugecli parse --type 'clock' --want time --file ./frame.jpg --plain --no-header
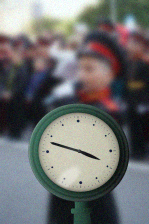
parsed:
3:48
